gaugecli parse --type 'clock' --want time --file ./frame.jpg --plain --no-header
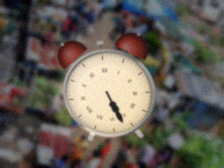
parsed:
5:27
